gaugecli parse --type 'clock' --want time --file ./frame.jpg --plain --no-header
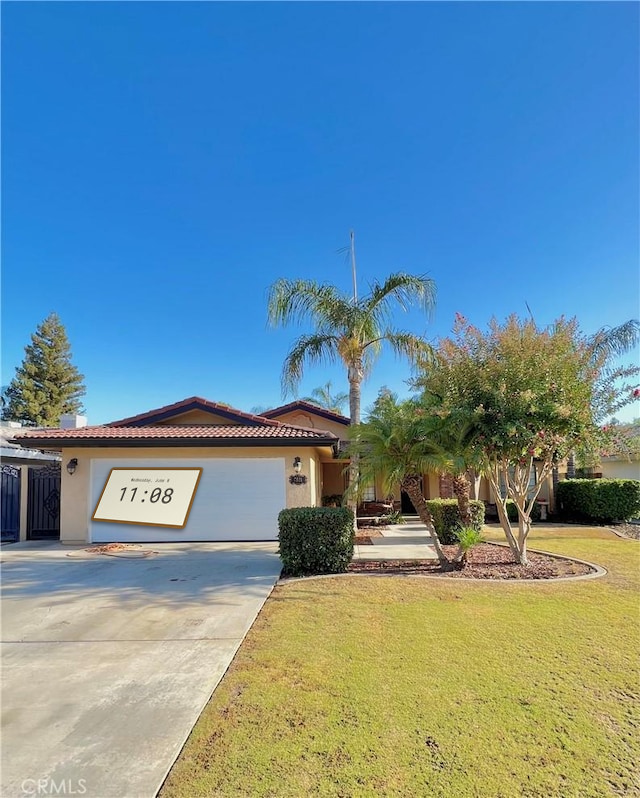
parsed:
11:08
